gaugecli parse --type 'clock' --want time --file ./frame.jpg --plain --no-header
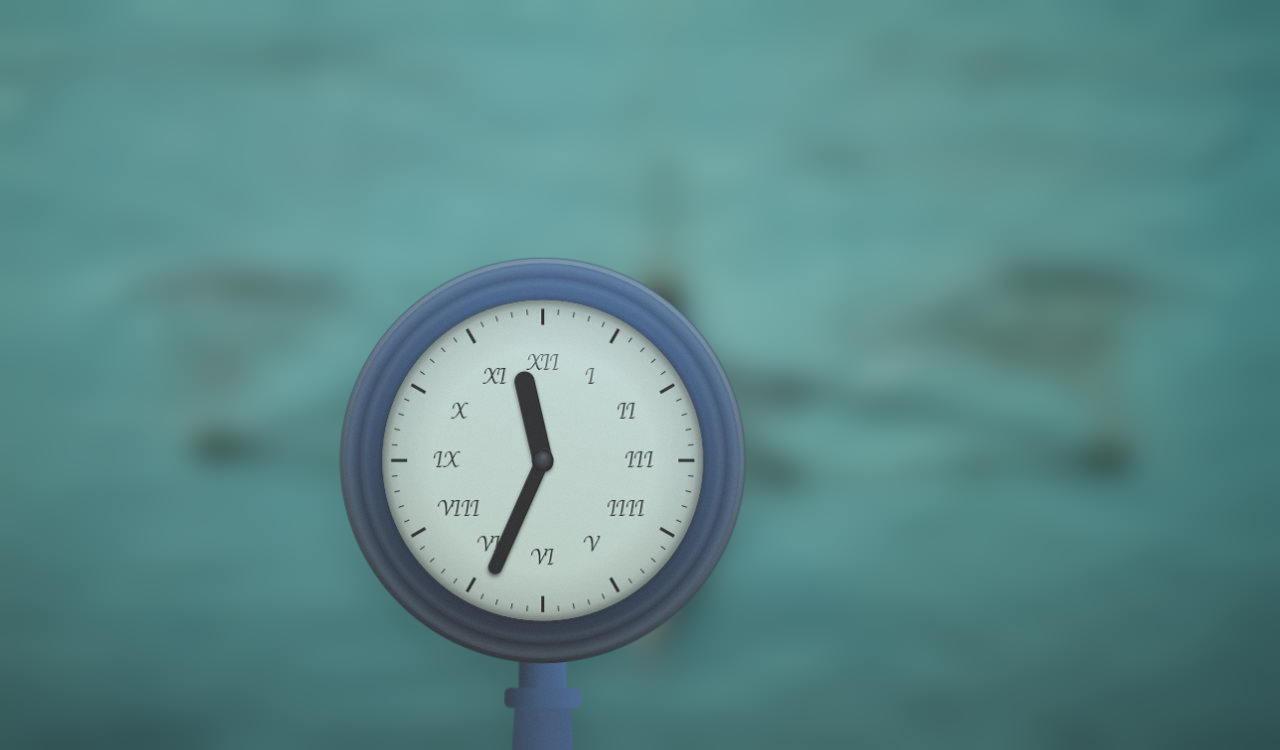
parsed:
11:34
